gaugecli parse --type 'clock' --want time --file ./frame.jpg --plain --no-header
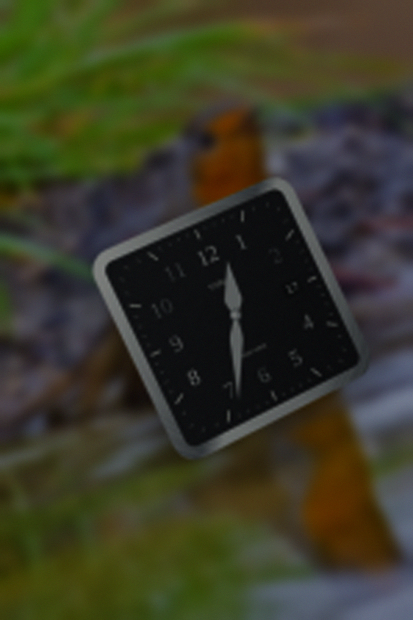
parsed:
12:34
